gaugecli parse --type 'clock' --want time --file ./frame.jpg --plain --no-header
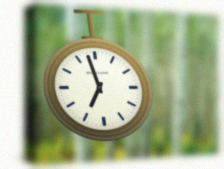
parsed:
6:58
